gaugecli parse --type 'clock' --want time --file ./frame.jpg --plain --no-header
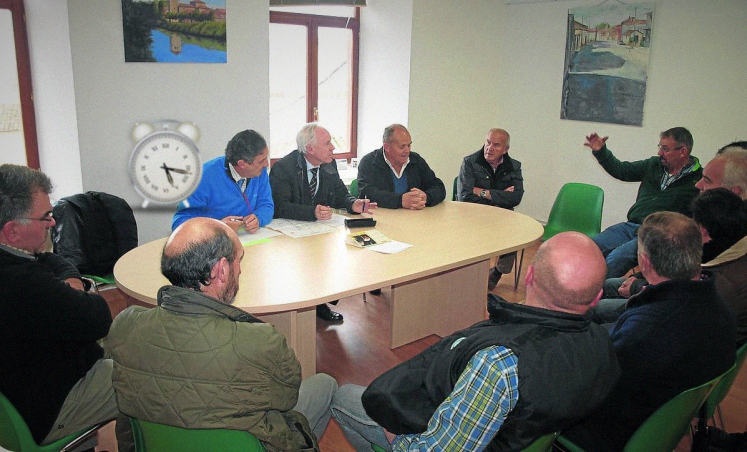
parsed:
5:17
